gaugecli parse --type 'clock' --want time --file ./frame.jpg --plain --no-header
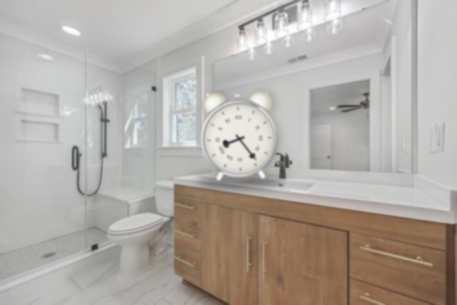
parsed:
8:24
